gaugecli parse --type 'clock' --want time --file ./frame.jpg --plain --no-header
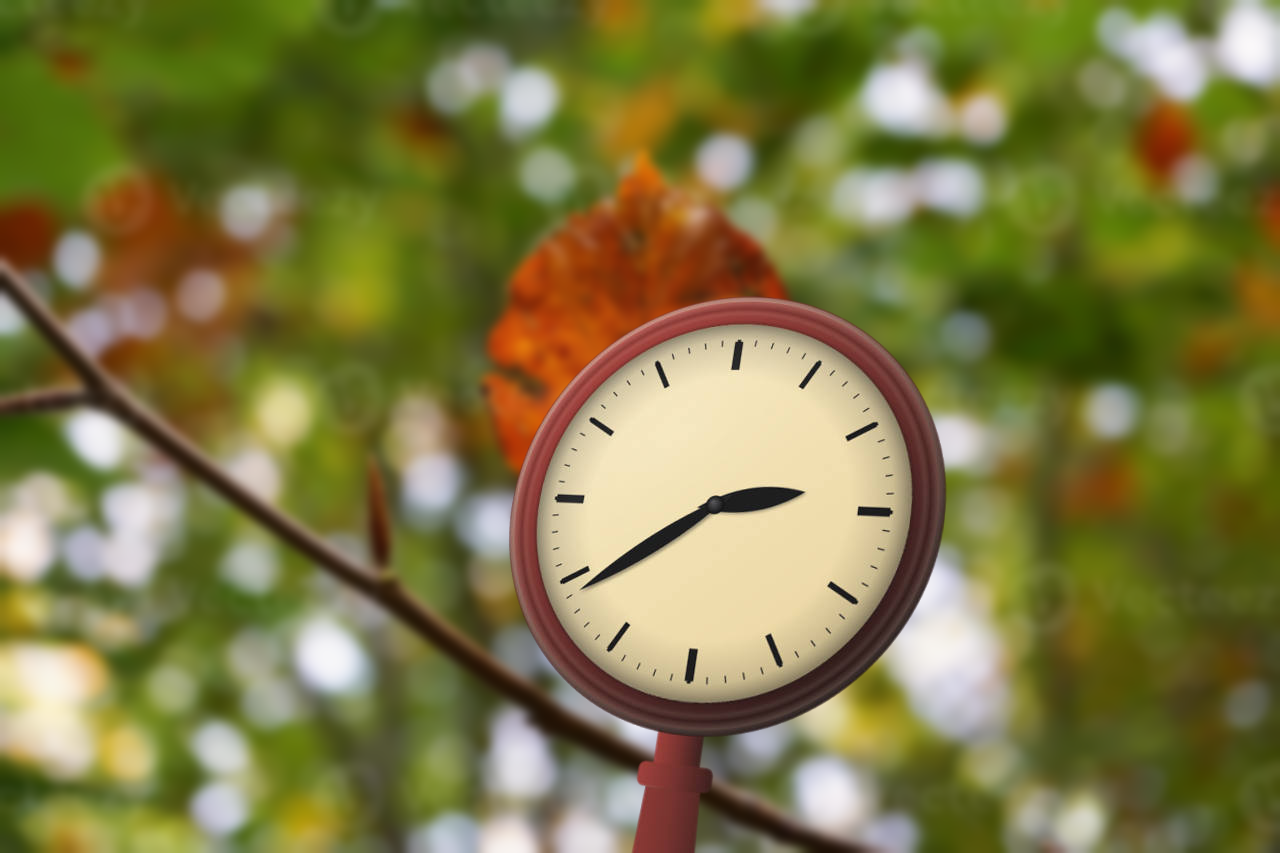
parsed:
2:39
